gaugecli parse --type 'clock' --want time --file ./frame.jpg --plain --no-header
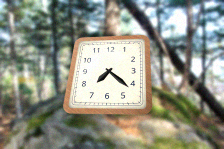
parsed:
7:22
